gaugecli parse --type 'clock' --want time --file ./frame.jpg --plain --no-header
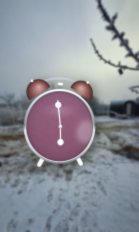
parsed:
5:59
